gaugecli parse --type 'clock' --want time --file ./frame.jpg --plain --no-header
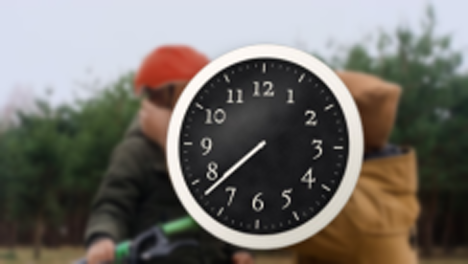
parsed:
7:38
